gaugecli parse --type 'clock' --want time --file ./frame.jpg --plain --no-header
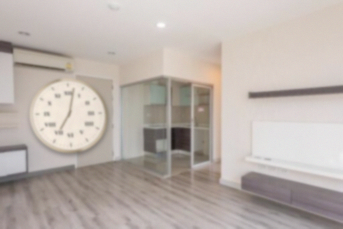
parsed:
7:02
